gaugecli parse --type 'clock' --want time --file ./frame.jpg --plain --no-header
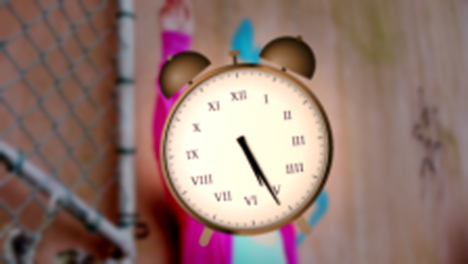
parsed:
5:26
